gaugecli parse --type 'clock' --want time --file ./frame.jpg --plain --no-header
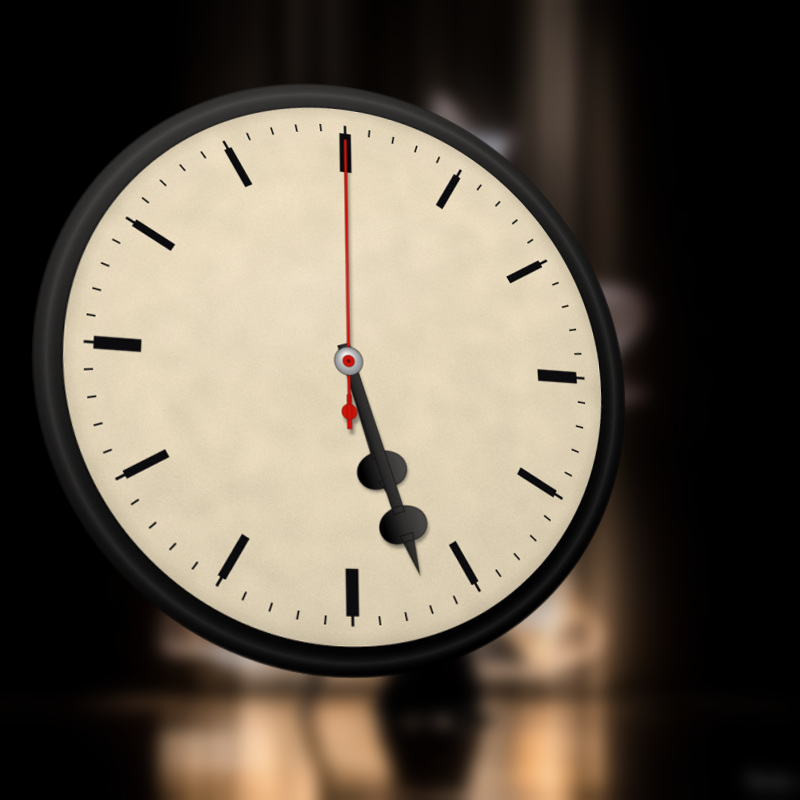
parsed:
5:27:00
